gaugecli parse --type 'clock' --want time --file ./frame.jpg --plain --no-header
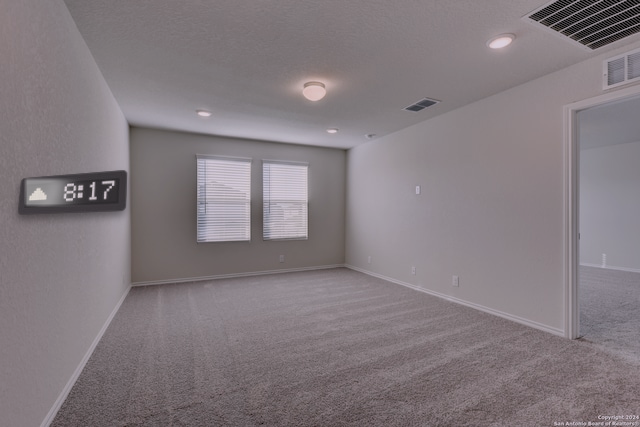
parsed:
8:17
